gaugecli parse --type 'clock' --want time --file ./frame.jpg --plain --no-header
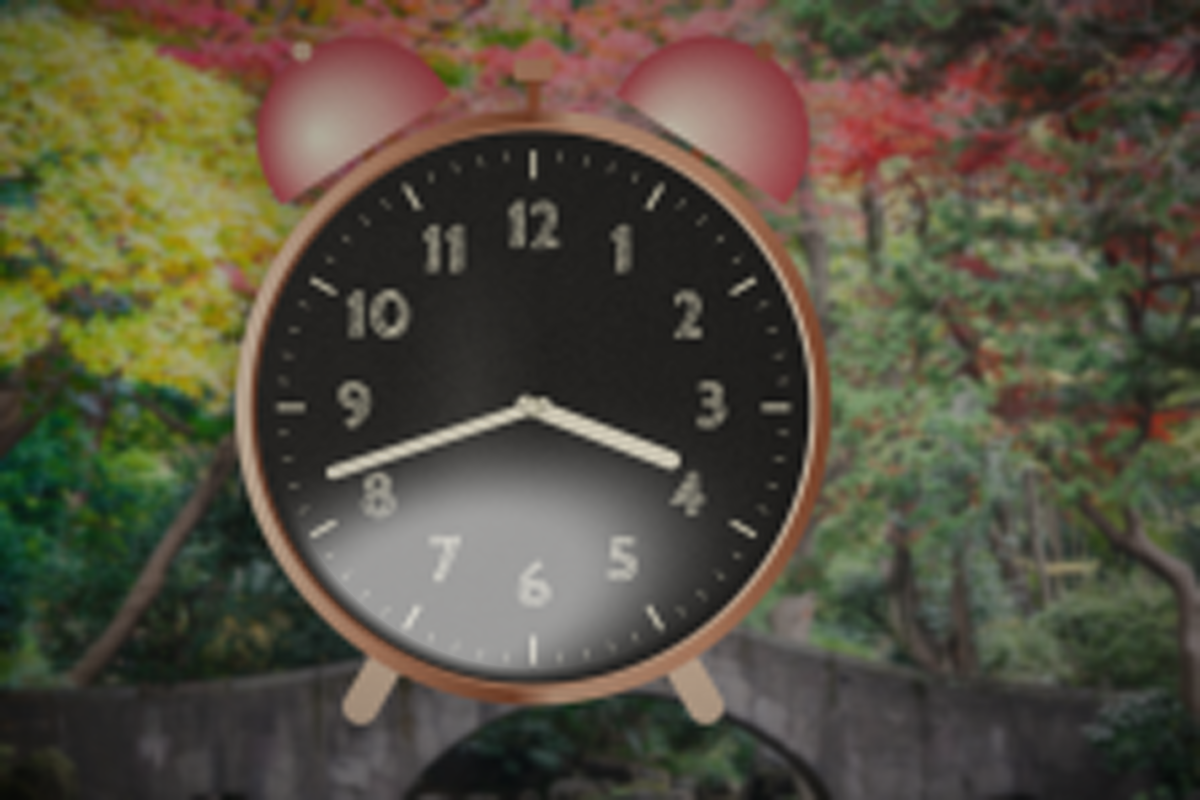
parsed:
3:42
